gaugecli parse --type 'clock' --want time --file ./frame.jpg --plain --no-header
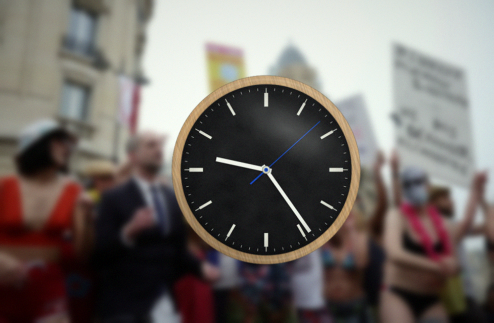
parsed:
9:24:08
